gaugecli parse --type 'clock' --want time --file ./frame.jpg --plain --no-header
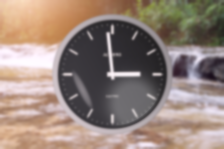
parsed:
2:59
